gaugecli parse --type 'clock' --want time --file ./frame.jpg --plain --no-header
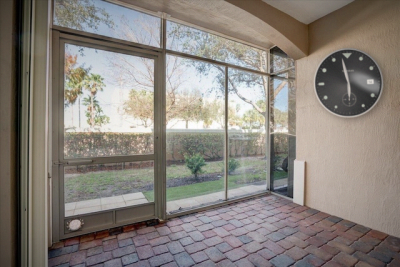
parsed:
5:58
